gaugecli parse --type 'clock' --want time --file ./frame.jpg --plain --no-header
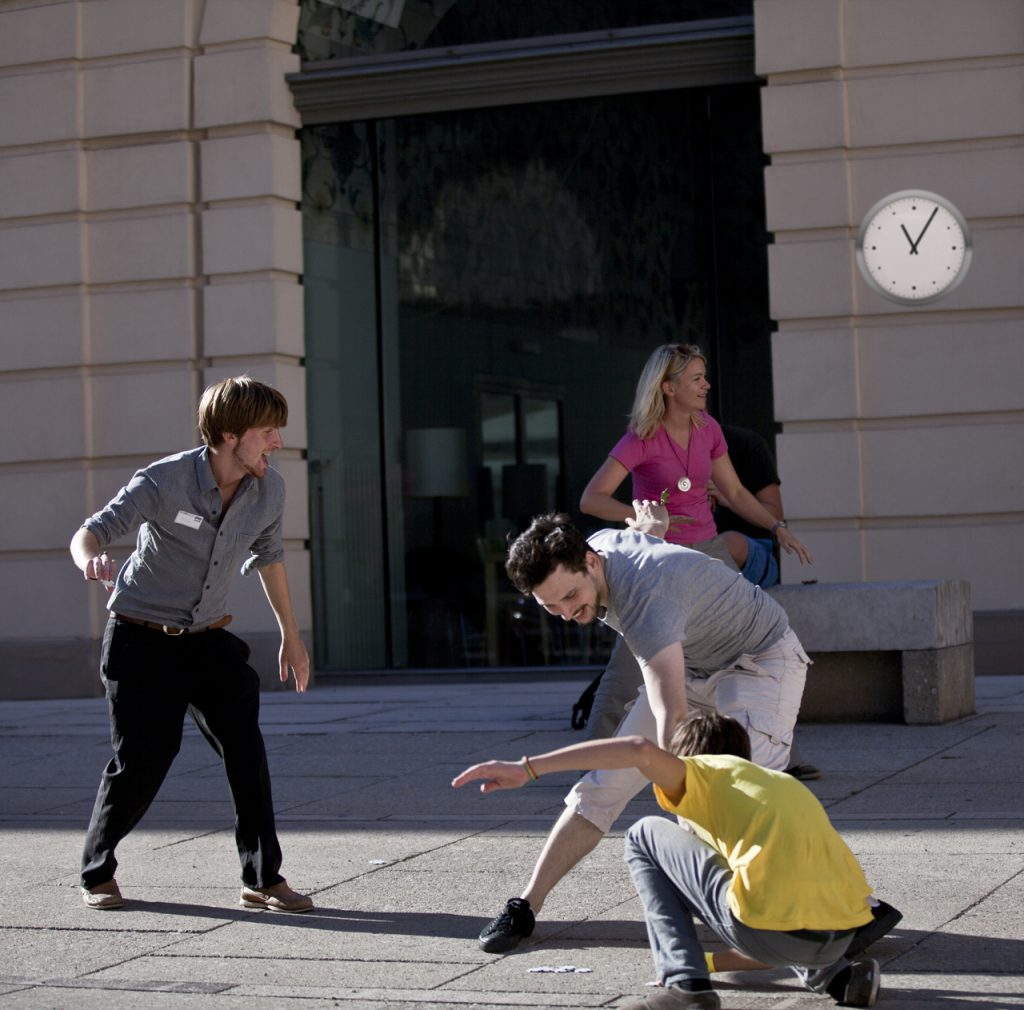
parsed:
11:05
